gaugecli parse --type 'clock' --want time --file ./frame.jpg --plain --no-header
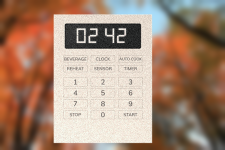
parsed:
2:42
